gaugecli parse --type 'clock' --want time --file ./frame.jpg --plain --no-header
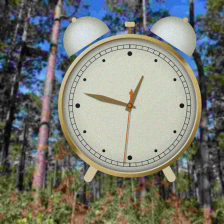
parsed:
12:47:31
